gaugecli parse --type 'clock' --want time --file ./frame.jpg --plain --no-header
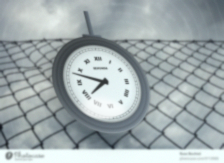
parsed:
7:48
